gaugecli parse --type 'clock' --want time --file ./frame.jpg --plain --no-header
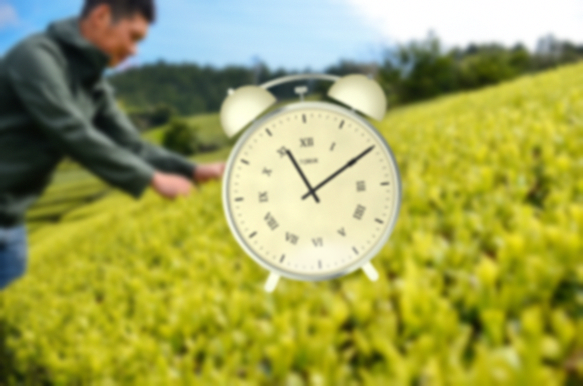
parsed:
11:10
